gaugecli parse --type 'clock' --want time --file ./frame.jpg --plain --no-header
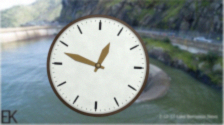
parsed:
12:48
